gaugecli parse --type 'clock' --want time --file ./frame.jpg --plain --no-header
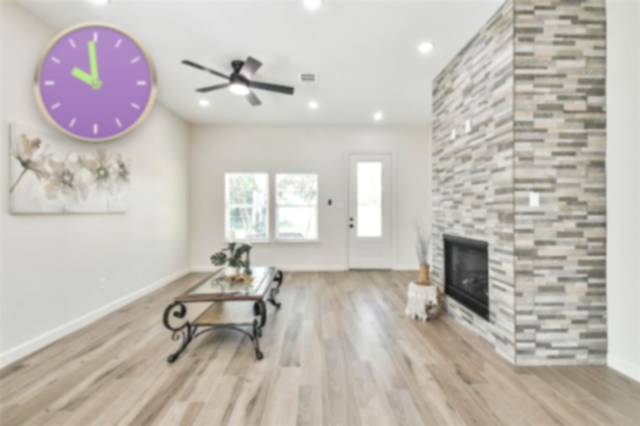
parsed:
9:59
